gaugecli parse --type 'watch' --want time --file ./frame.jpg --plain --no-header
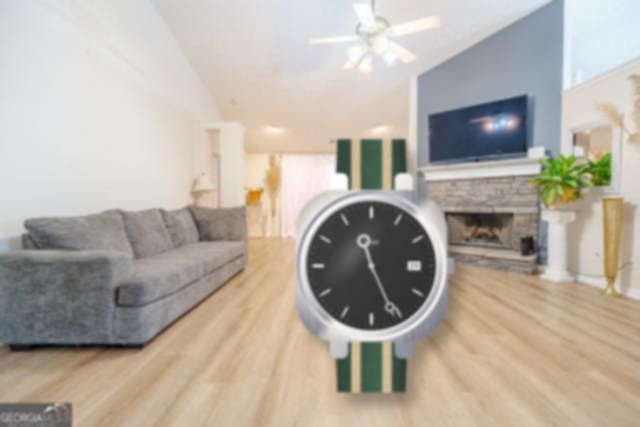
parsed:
11:26
